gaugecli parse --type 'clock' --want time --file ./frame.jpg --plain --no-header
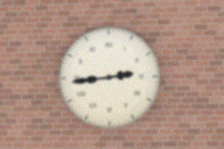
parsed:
2:44
